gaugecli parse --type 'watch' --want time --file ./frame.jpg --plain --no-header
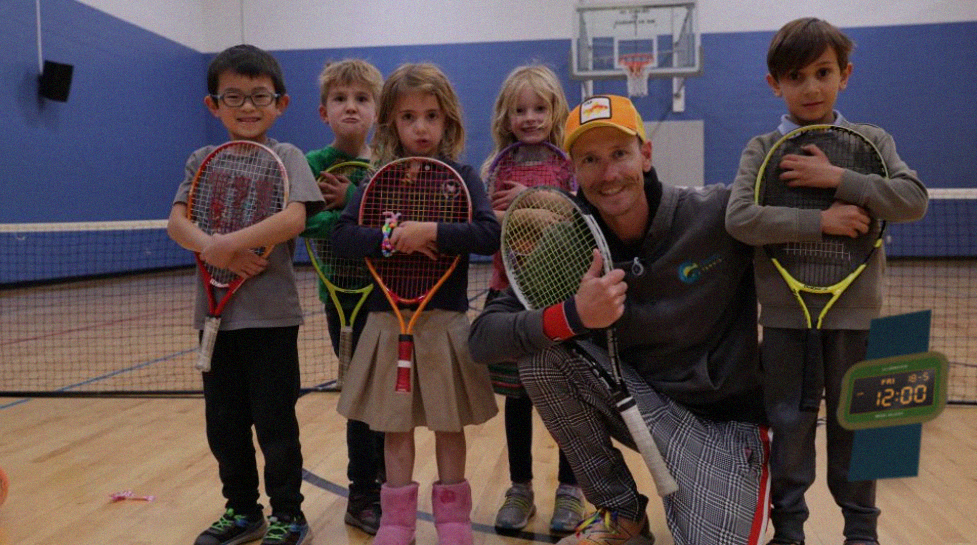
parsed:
12:00
